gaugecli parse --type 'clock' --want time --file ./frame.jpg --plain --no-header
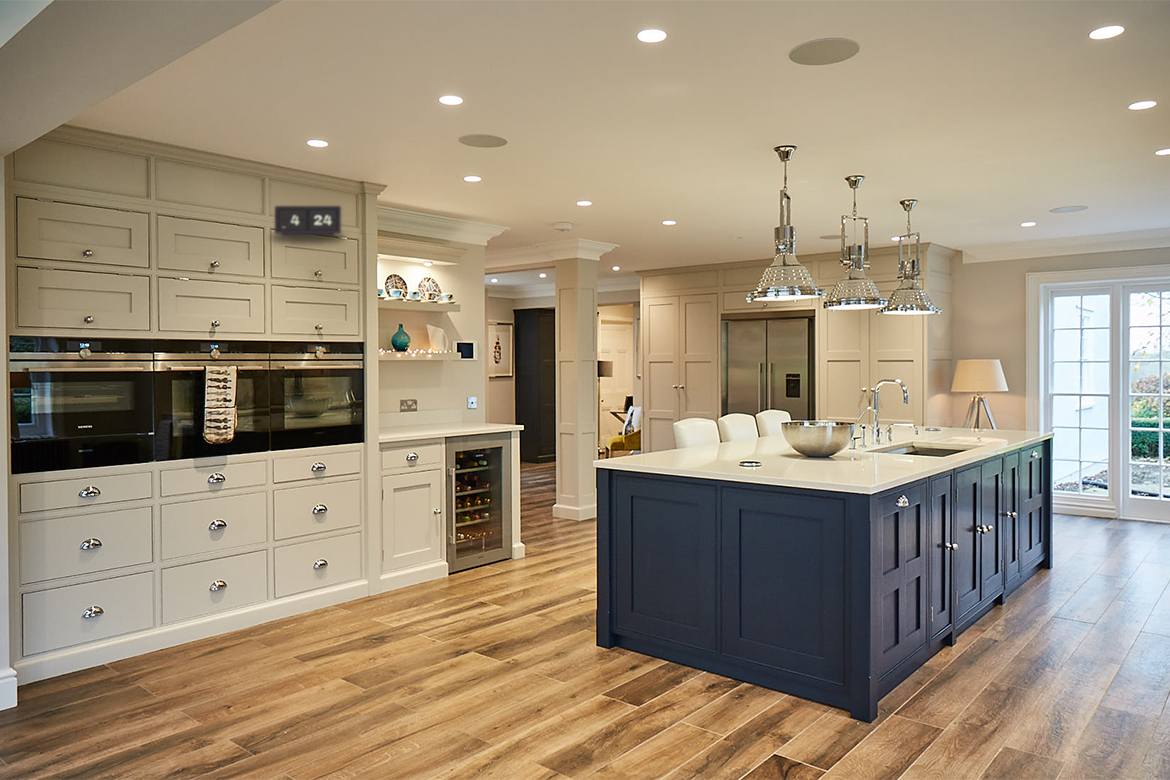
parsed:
4:24
